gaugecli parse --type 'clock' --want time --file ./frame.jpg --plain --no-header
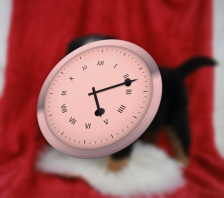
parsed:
5:12
